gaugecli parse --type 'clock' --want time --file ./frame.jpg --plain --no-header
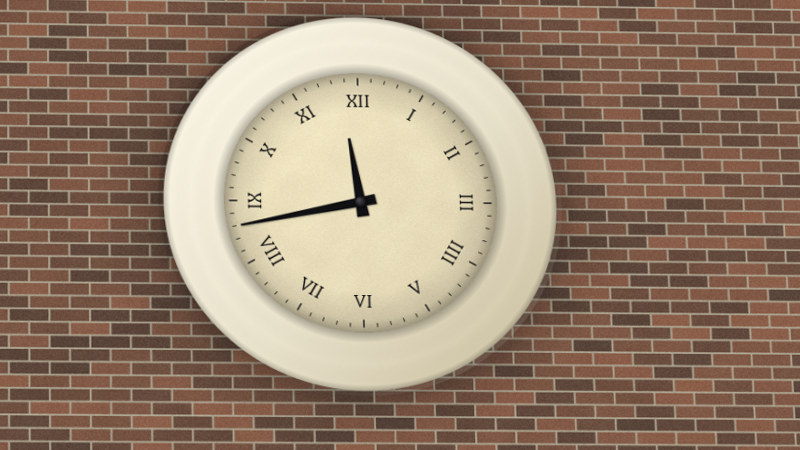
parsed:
11:43
